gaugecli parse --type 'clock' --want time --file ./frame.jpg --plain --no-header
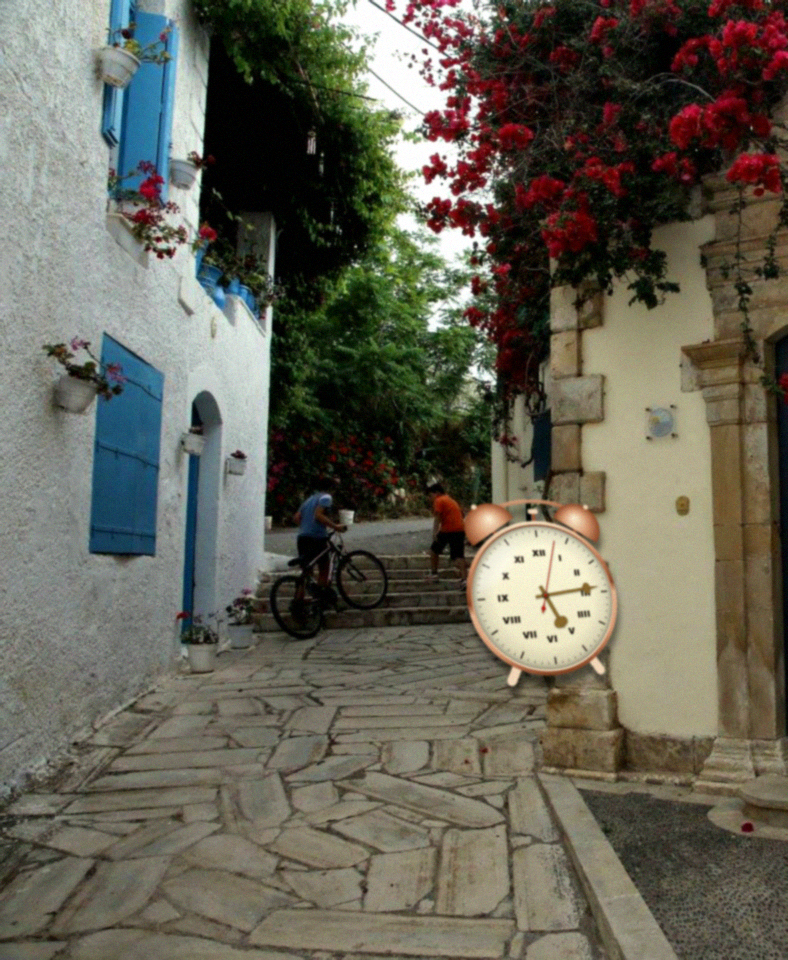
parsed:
5:14:03
